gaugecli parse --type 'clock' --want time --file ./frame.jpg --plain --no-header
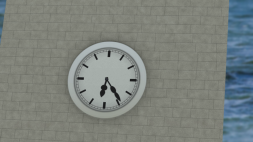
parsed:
6:24
